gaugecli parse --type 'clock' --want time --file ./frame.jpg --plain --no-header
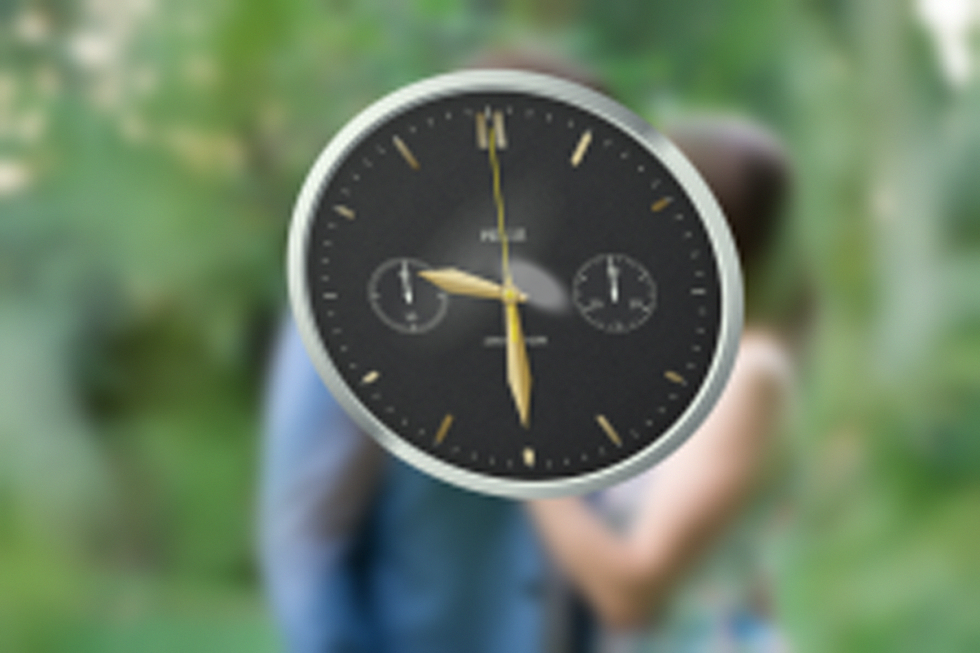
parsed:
9:30
